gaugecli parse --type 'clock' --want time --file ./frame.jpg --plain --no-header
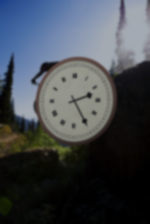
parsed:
2:25
